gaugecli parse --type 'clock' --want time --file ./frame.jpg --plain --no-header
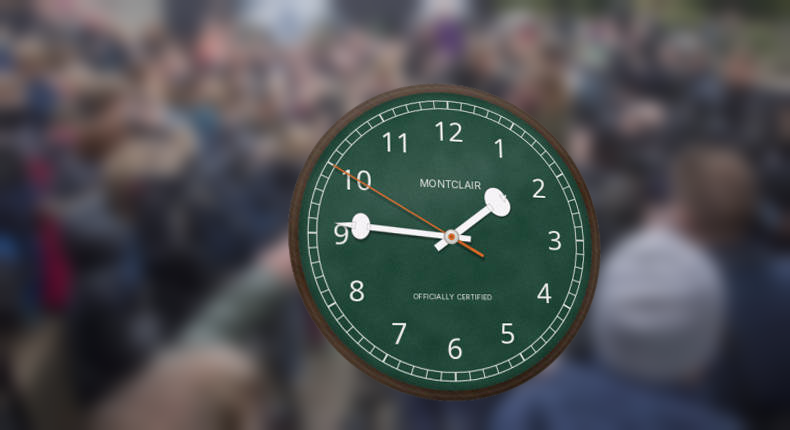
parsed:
1:45:50
